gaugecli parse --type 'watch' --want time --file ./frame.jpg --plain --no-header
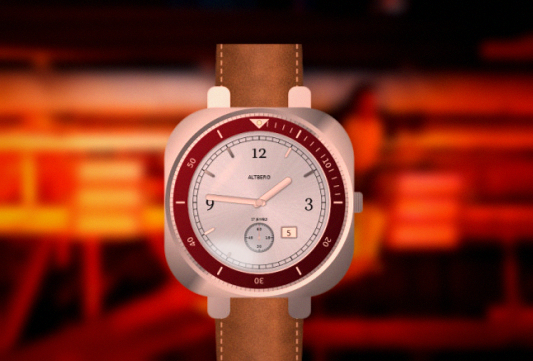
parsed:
1:46
